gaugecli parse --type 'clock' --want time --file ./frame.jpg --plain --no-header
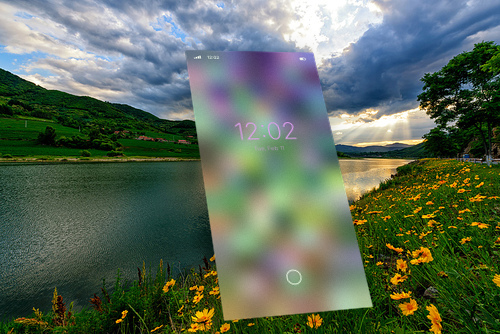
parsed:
12:02
